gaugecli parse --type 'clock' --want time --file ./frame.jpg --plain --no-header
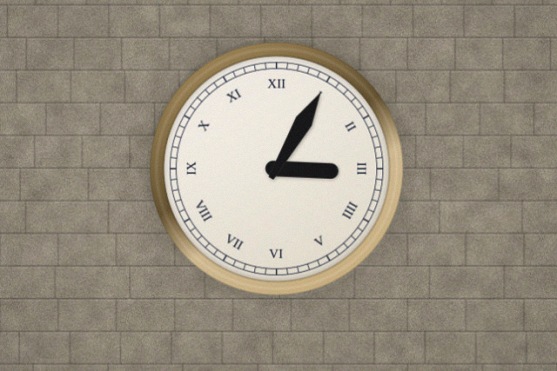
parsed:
3:05
